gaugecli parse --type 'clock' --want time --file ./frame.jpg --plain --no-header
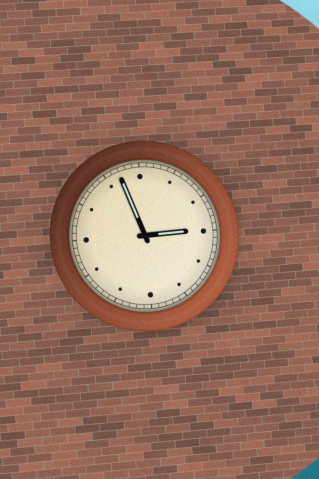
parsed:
2:57
